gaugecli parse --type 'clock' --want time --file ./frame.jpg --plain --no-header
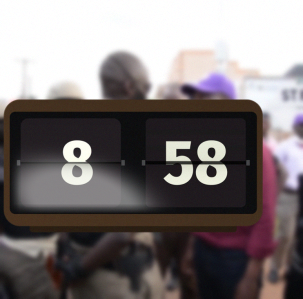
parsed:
8:58
